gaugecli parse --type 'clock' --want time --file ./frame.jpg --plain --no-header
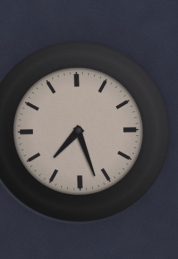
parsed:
7:27
